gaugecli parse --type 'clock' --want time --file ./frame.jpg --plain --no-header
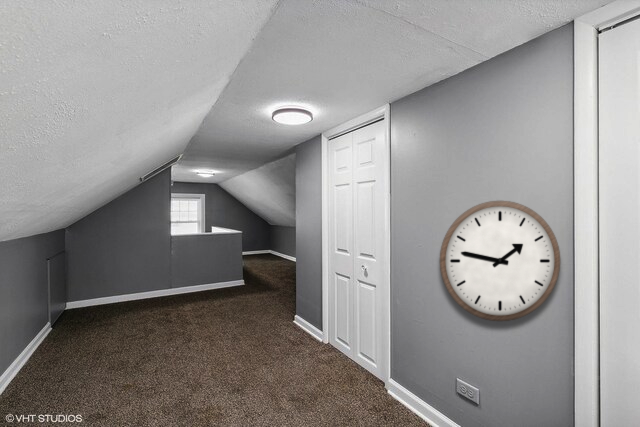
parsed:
1:47
